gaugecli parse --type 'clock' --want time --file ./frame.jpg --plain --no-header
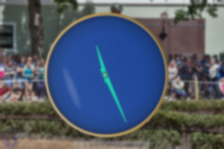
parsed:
11:26
